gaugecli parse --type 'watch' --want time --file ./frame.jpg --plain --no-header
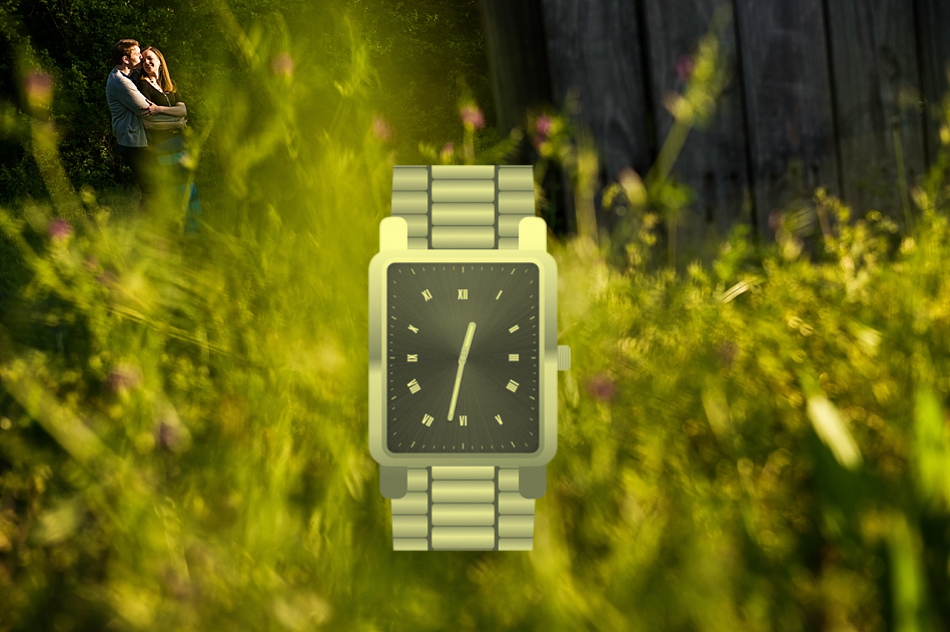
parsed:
12:32
